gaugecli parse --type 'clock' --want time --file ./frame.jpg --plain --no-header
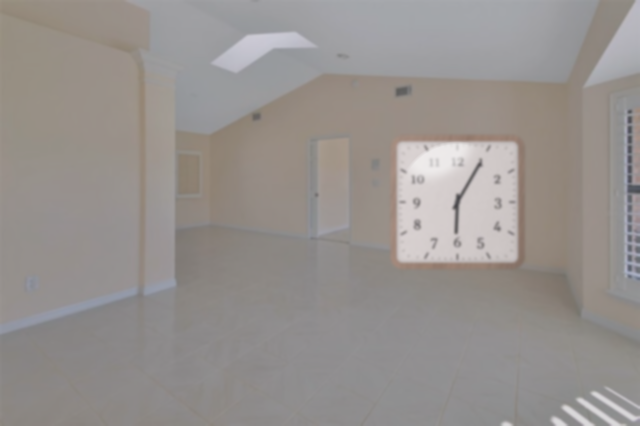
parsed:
6:05
